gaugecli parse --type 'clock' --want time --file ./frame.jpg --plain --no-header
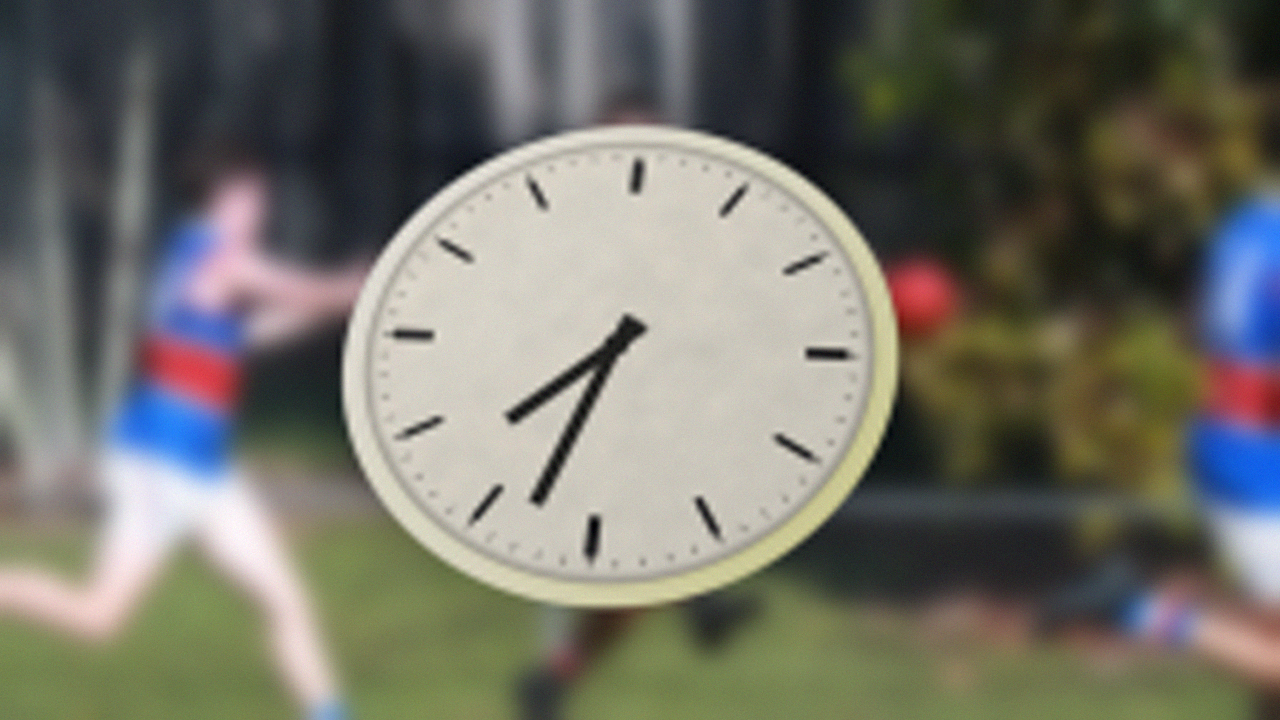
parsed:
7:33
